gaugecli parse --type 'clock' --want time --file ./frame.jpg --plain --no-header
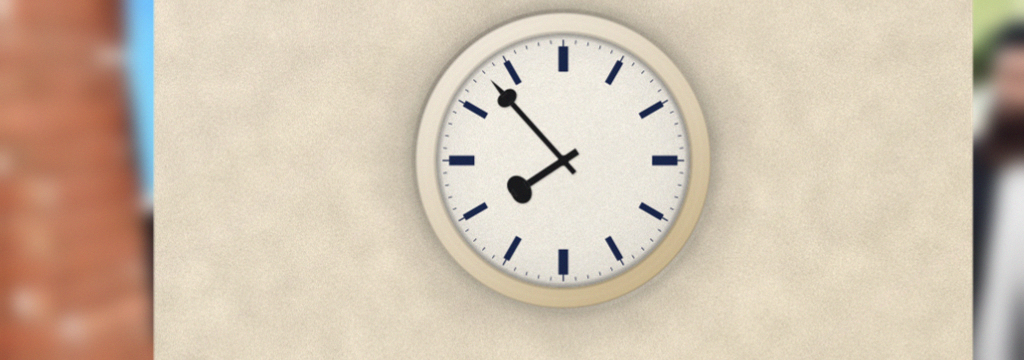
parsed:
7:53
